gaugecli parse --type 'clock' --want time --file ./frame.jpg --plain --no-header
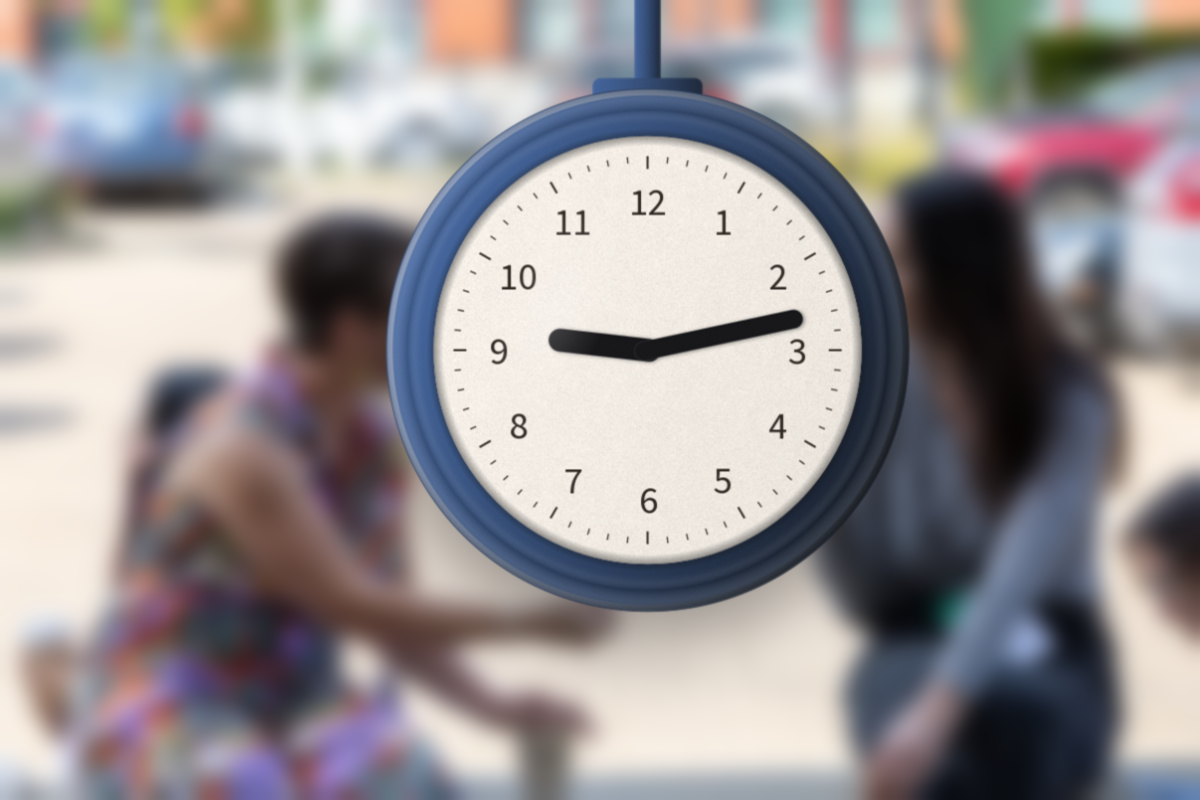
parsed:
9:13
